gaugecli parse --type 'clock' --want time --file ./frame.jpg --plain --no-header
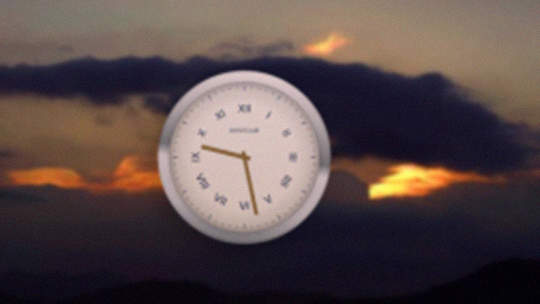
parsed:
9:28
